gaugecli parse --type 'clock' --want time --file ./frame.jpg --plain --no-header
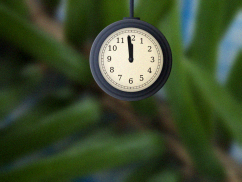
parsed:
11:59
